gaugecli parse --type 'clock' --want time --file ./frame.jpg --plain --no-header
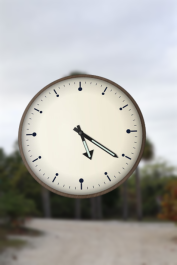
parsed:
5:21
